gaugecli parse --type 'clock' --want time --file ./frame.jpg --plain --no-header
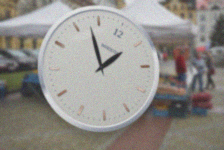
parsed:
12:53
